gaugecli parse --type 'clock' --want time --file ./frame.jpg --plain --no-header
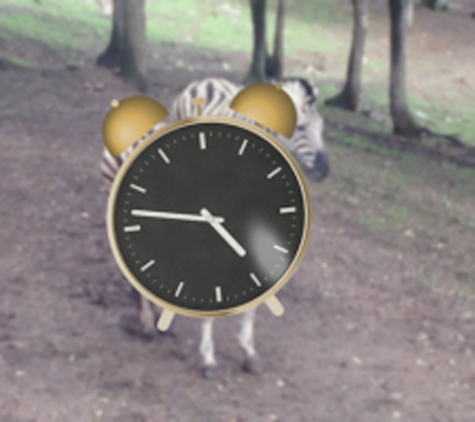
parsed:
4:47
